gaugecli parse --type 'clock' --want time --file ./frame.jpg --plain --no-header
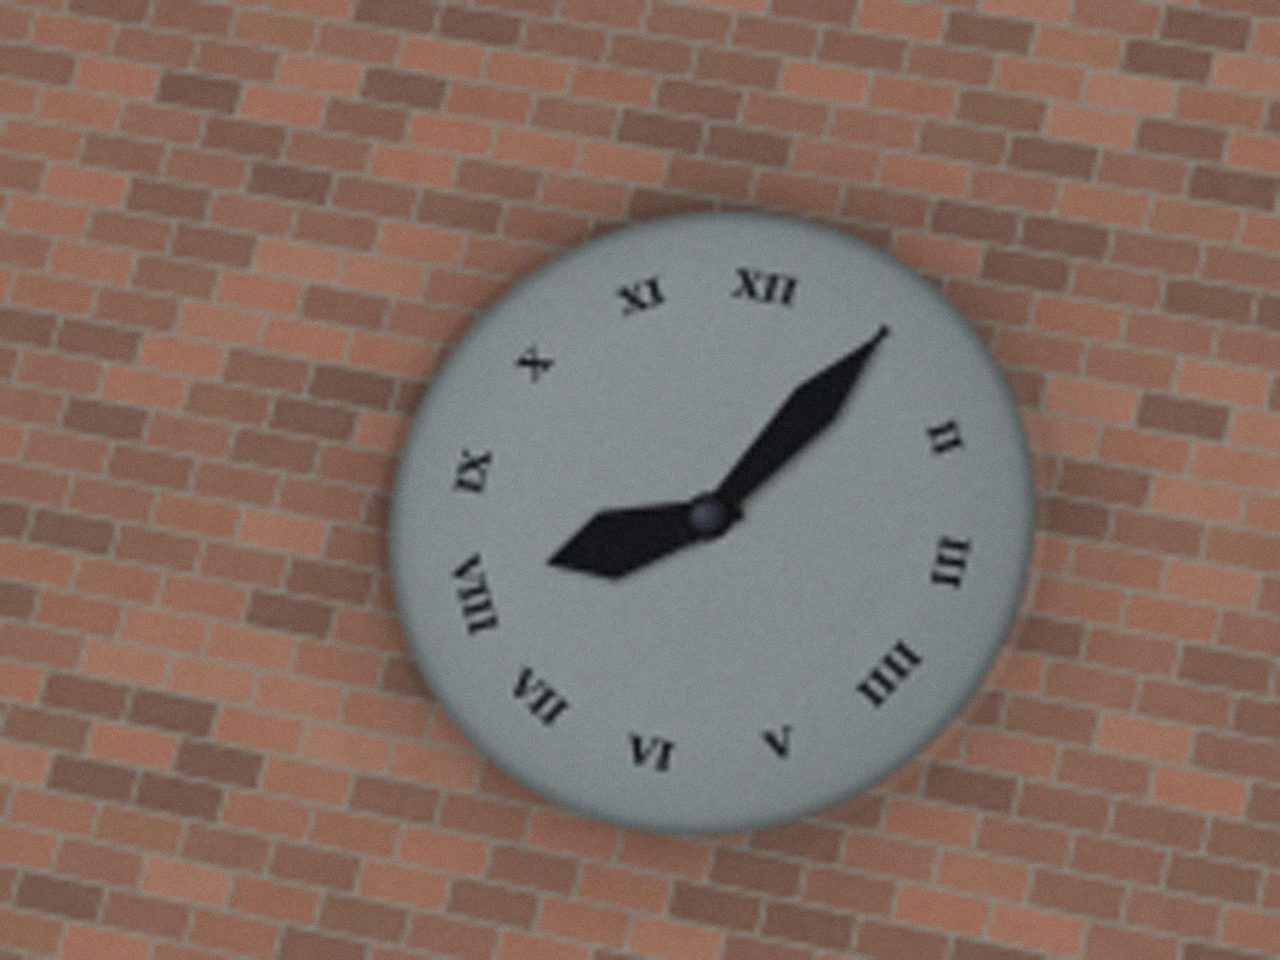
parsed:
8:05
